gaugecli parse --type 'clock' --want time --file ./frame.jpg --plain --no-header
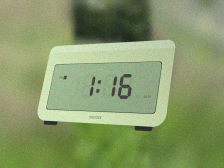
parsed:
1:16
